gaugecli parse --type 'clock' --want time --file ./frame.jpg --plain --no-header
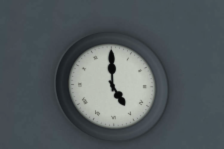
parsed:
5:00
